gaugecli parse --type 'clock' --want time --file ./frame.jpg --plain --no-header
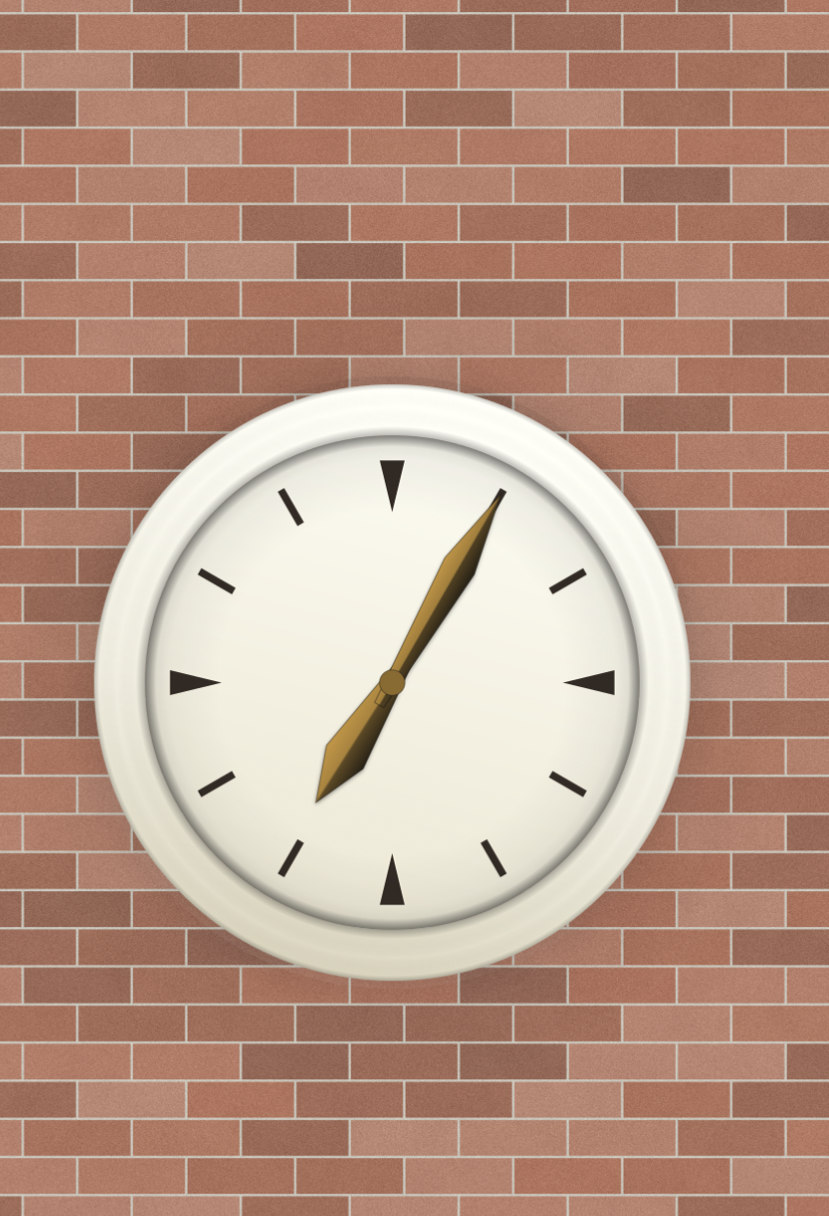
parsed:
7:05
